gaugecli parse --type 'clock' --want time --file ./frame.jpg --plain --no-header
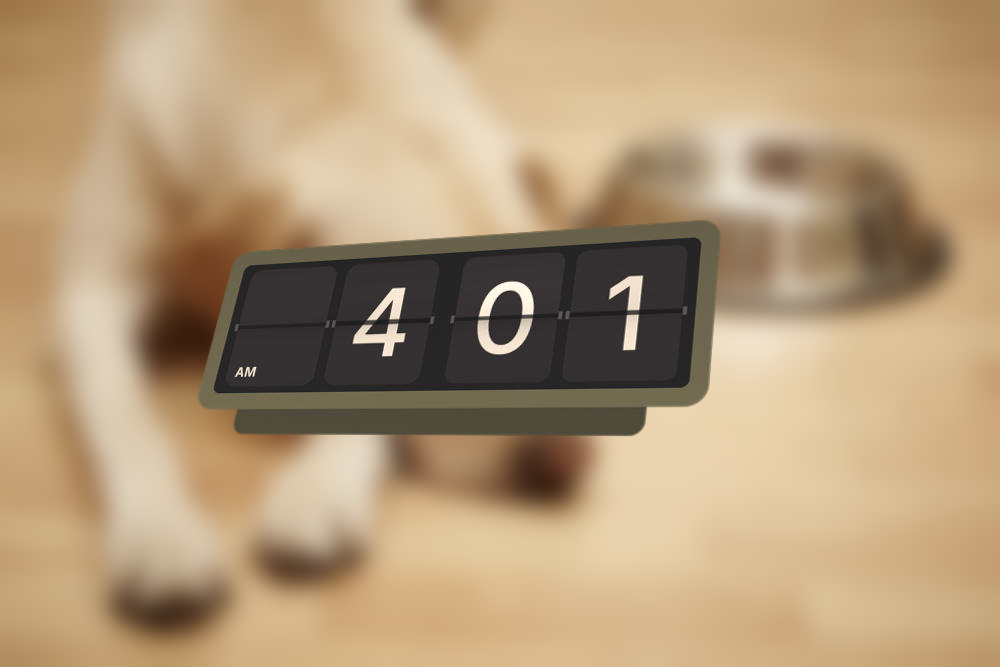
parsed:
4:01
